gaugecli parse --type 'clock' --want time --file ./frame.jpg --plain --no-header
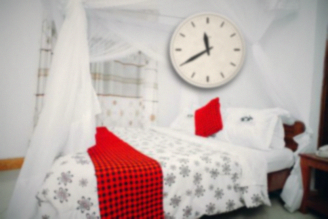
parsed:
11:40
